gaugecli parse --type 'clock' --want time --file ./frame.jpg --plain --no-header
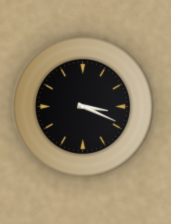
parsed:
3:19
